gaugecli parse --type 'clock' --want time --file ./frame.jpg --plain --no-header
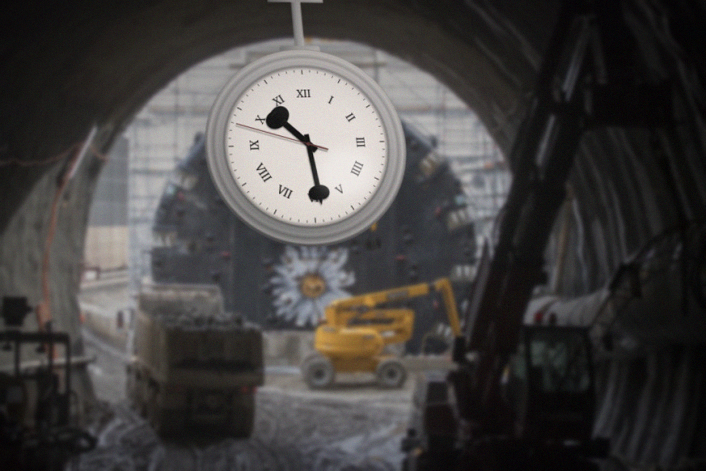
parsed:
10:28:48
